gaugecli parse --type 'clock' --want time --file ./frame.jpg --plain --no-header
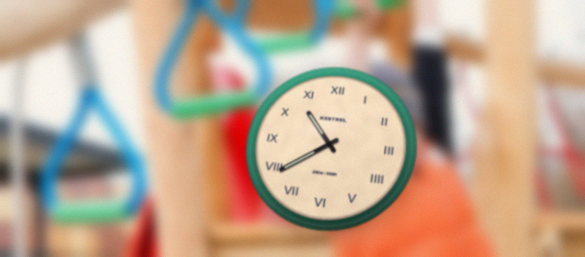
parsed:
10:39
